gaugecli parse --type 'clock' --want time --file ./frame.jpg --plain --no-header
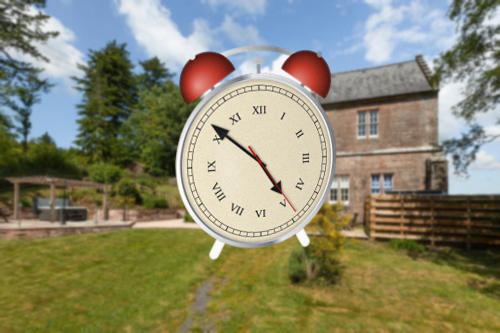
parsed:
4:51:24
